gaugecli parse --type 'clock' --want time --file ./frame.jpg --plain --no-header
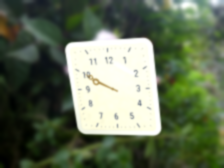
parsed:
9:50
